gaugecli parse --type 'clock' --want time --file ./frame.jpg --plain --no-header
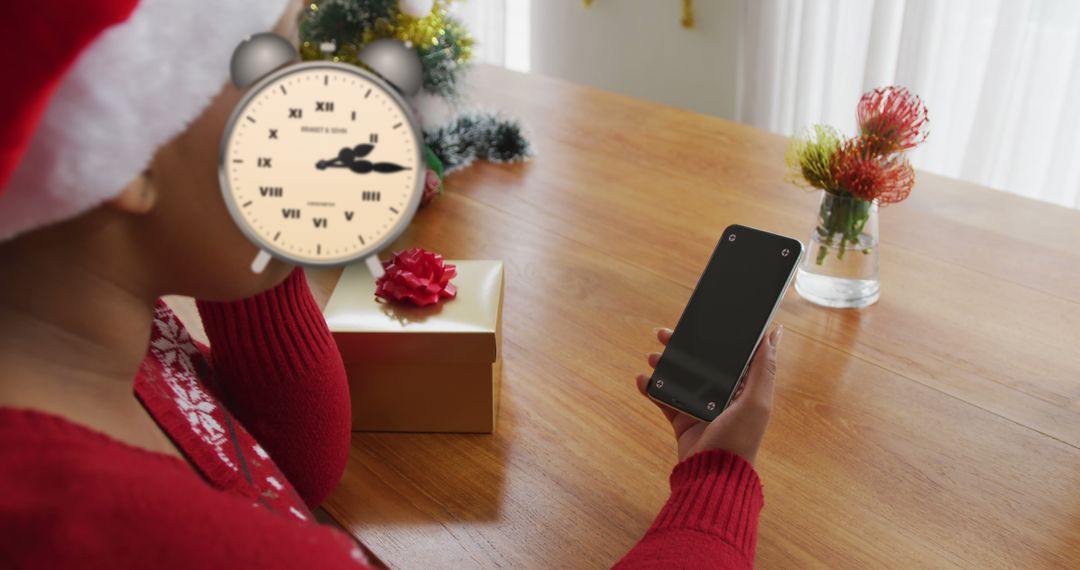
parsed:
2:15
